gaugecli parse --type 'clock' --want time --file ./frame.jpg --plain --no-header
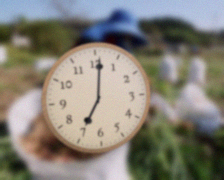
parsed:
7:01
